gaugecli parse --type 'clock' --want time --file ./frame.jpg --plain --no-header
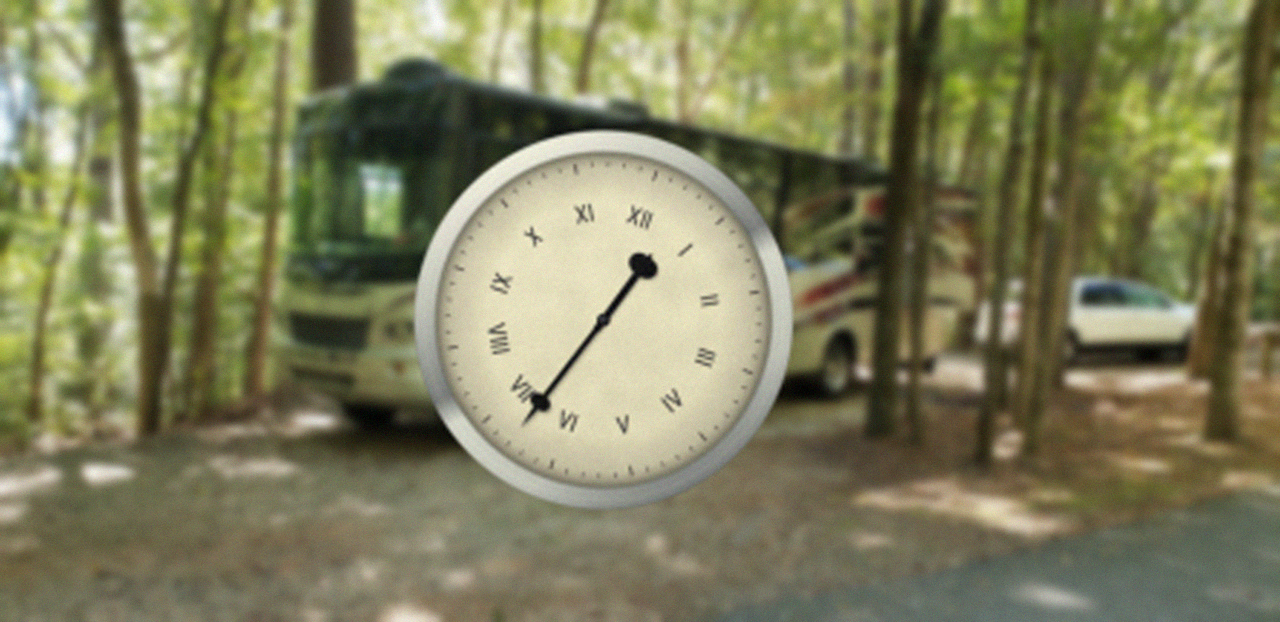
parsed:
12:33
